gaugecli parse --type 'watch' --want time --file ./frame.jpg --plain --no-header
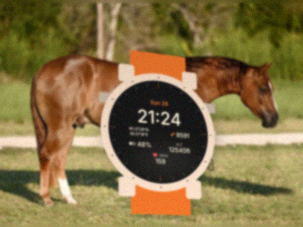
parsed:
21:24
